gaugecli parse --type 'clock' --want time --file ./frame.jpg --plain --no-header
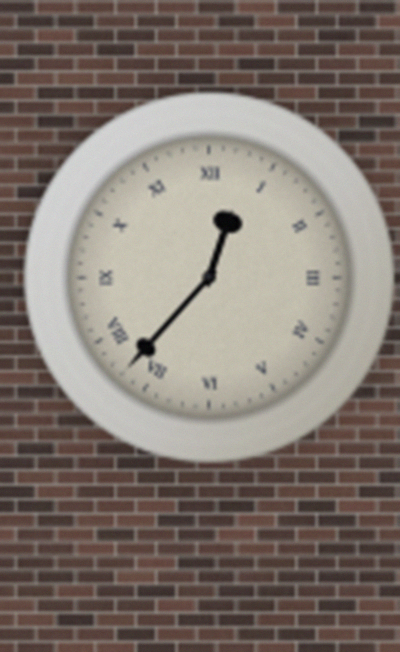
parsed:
12:37
